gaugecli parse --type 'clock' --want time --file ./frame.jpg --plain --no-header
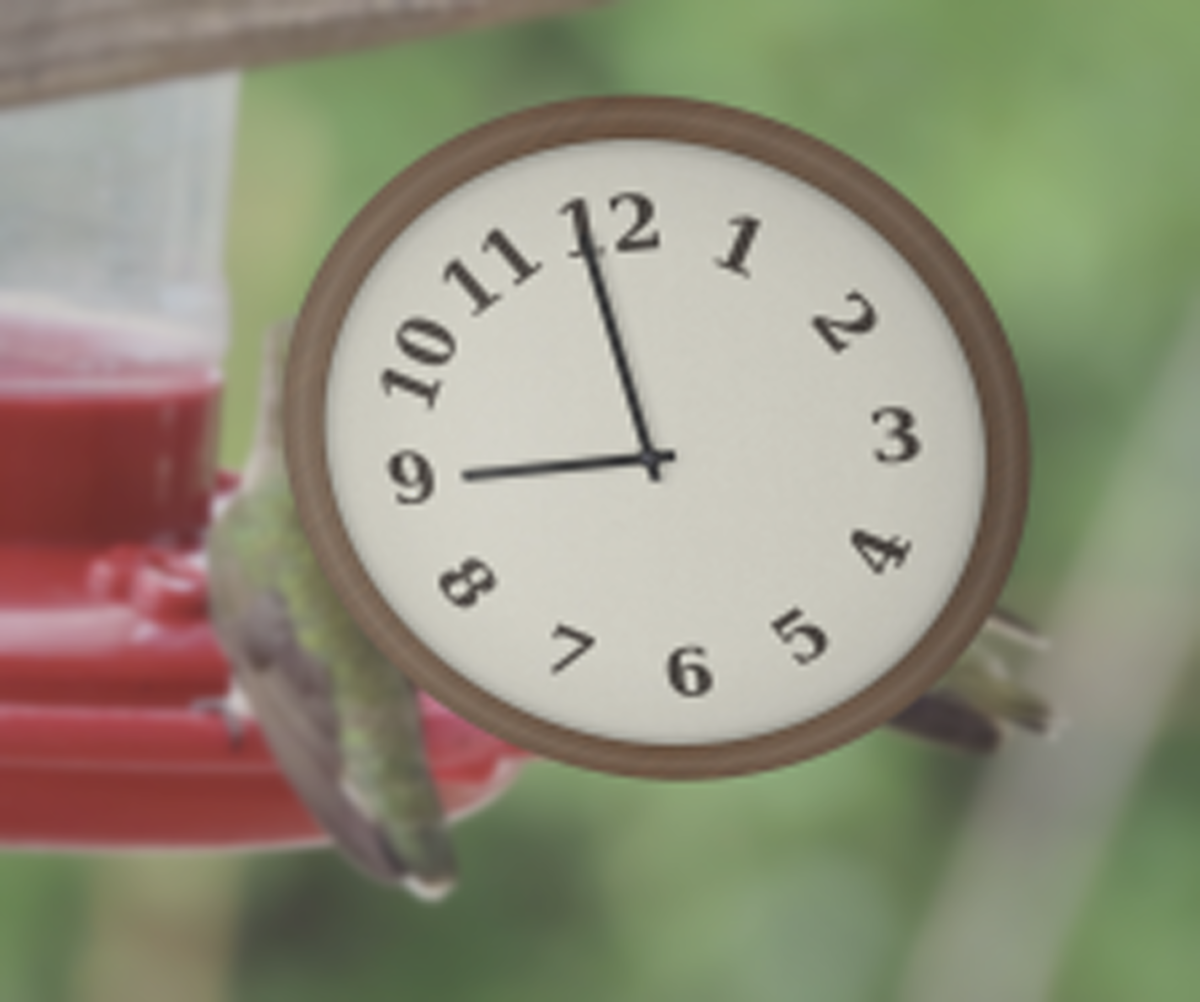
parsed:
8:59
